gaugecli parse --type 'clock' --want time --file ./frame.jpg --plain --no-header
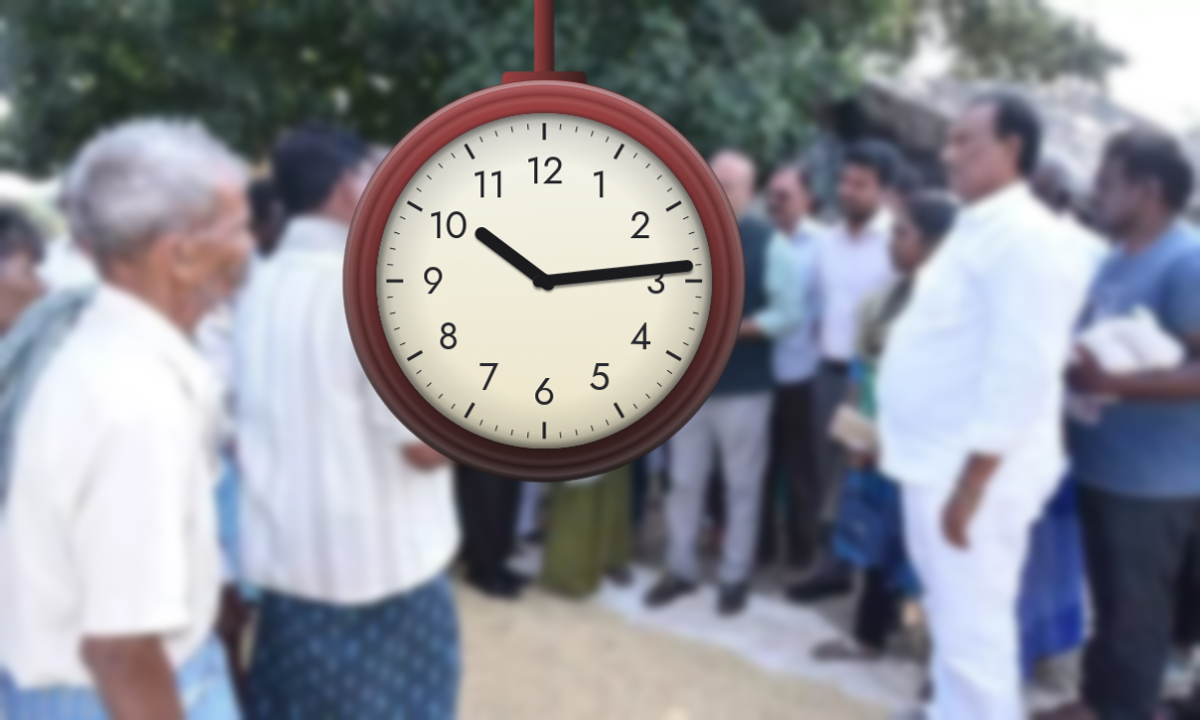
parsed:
10:14
